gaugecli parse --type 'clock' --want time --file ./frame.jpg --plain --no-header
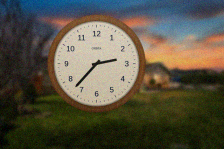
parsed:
2:37
